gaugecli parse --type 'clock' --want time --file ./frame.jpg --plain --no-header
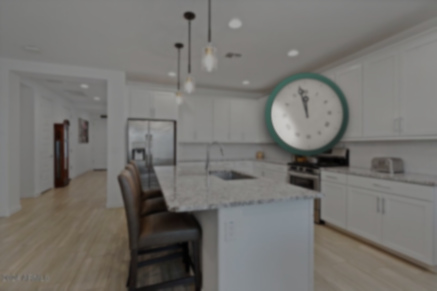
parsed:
11:58
